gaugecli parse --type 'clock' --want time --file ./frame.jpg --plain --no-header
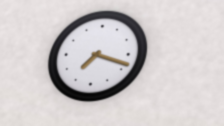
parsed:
7:18
